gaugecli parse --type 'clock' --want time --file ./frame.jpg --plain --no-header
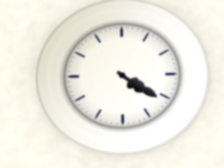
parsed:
4:21
